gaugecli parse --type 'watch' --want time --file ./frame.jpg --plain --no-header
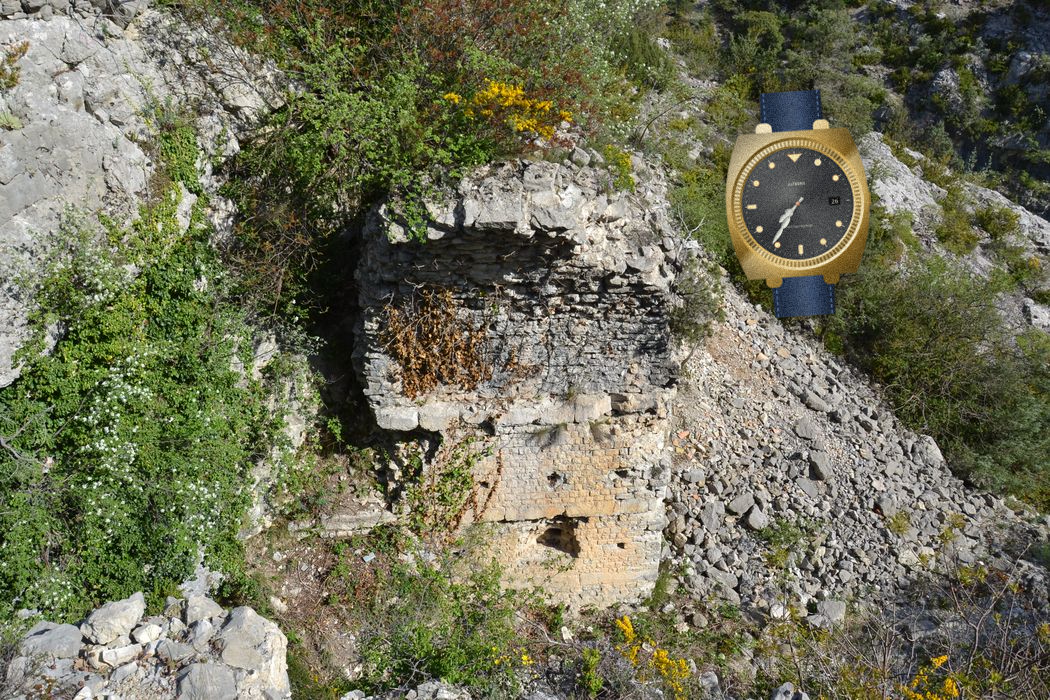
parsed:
7:36
